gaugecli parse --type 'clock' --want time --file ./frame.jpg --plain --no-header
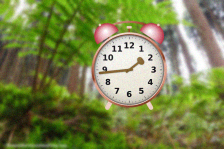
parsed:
1:44
